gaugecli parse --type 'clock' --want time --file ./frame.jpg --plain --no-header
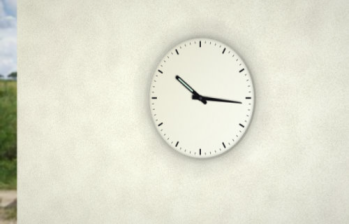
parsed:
10:16
